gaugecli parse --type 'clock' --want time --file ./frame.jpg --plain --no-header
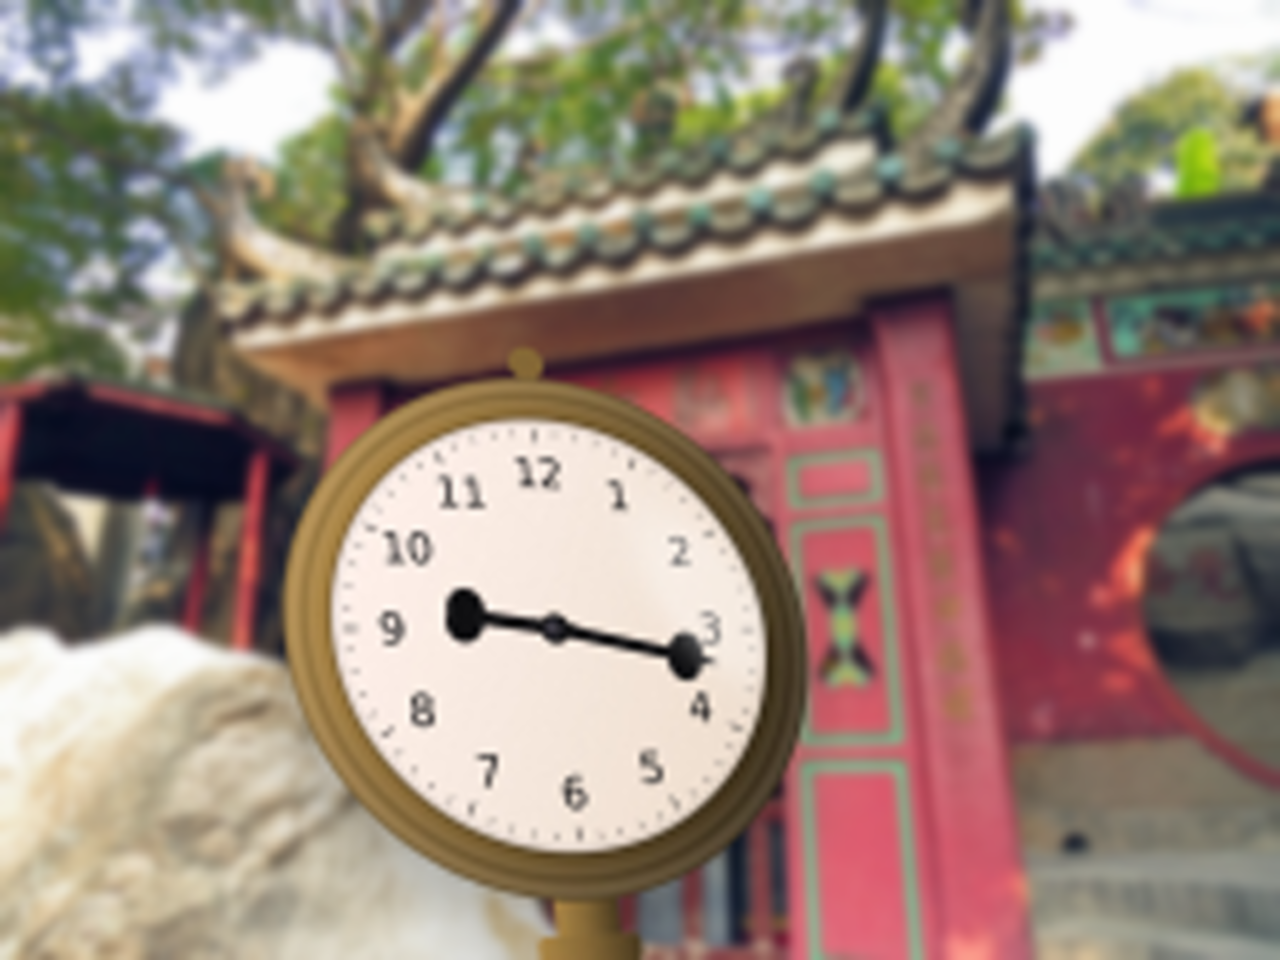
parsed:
9:17
